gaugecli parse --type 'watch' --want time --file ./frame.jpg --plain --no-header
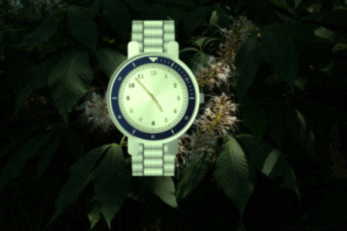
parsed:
4:53
